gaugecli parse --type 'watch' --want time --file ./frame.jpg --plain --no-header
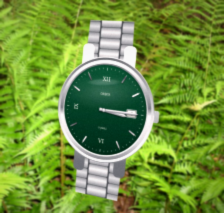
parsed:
3:15
